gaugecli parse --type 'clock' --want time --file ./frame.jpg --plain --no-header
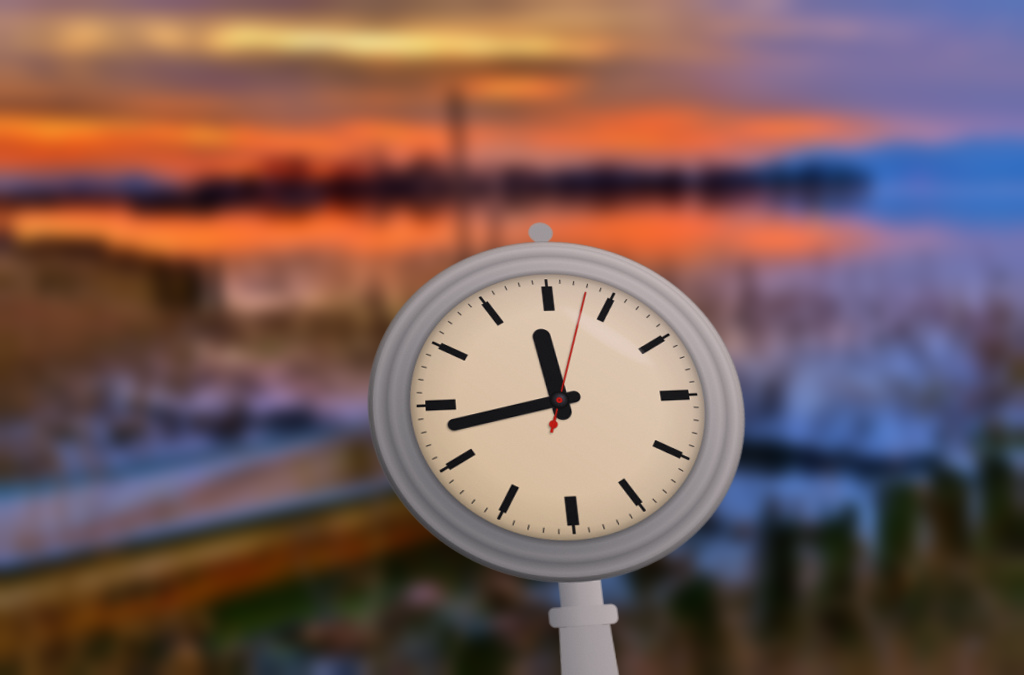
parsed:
11:43:03
